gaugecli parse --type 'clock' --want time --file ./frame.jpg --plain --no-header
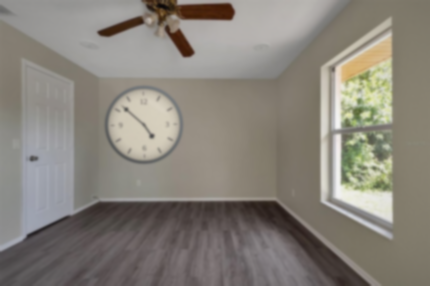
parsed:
4:52
